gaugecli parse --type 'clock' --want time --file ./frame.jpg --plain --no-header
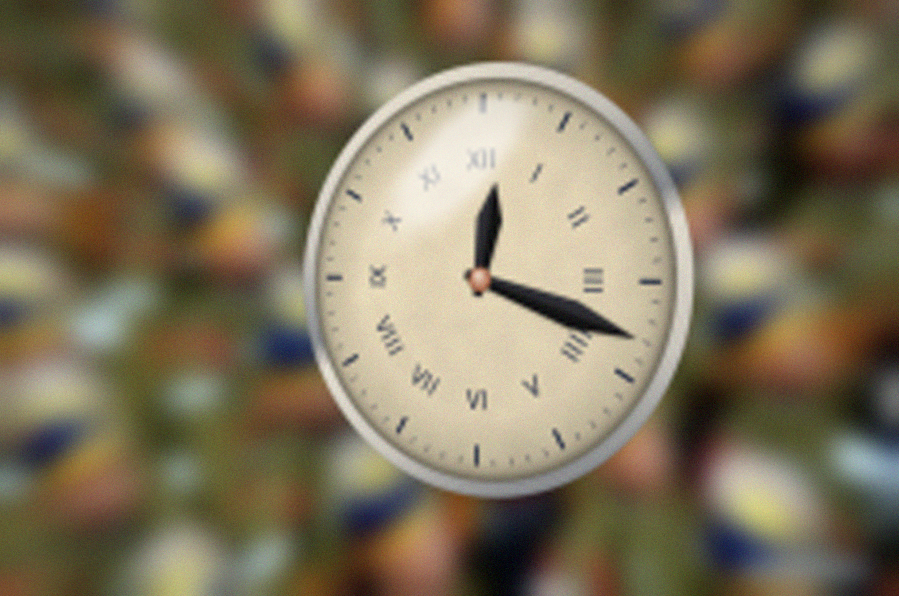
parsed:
12:18
